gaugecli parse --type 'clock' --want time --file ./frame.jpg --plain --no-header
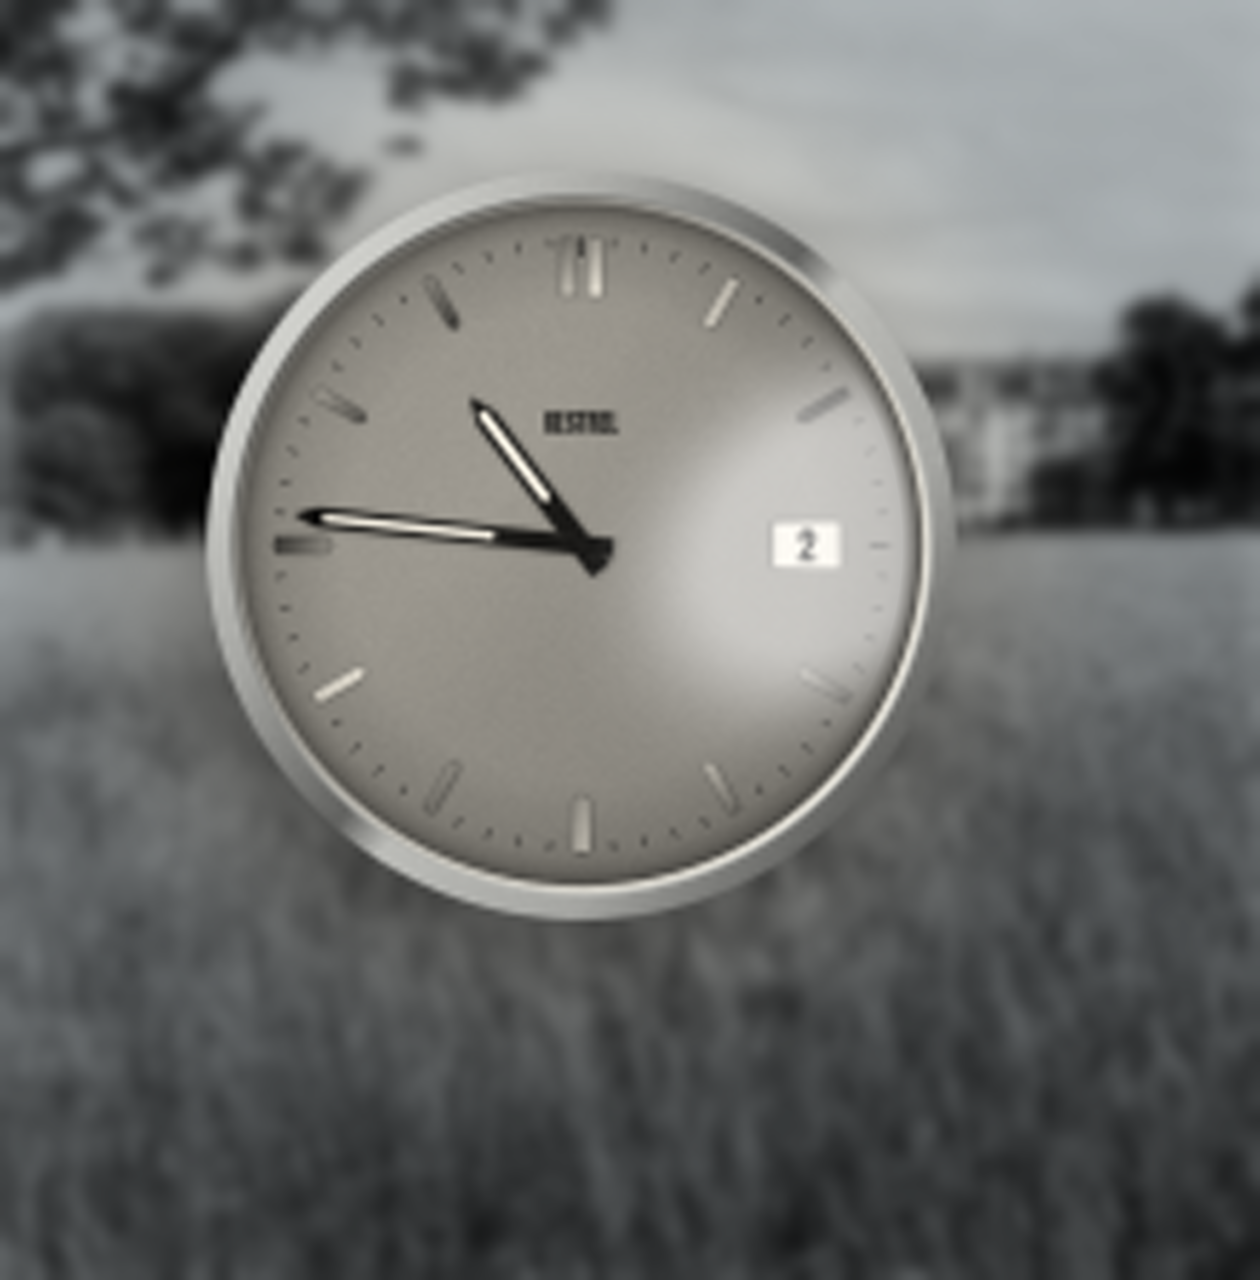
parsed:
10:46
